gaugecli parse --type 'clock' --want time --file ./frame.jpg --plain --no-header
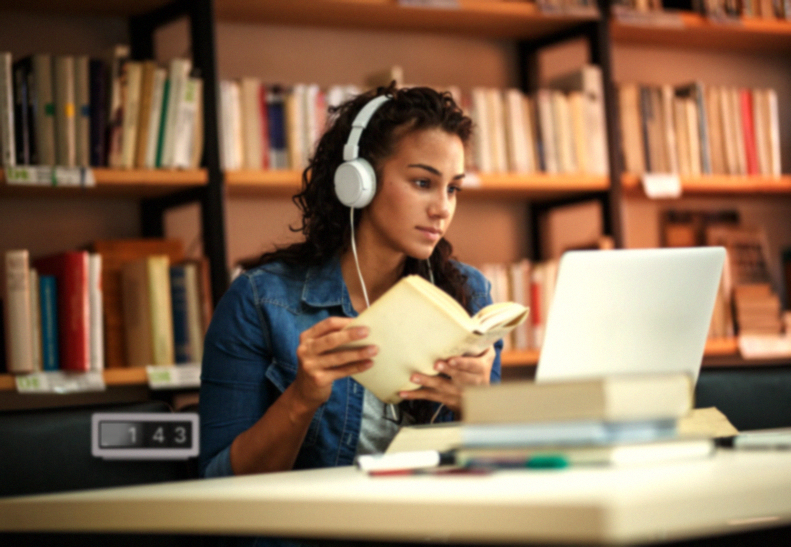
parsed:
1:43
